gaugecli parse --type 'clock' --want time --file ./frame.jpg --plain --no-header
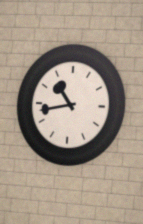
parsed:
10:43
